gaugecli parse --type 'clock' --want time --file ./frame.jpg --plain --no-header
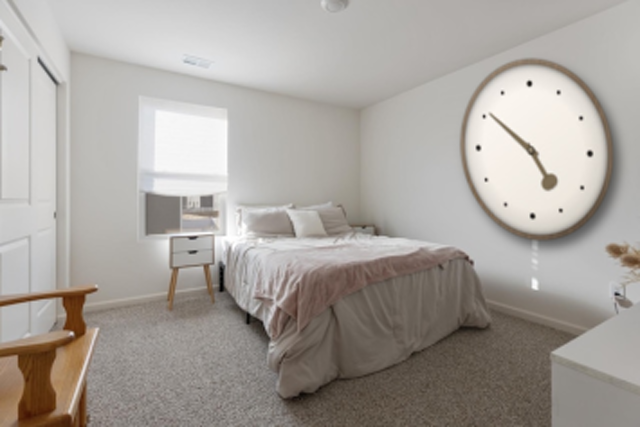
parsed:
4:51
